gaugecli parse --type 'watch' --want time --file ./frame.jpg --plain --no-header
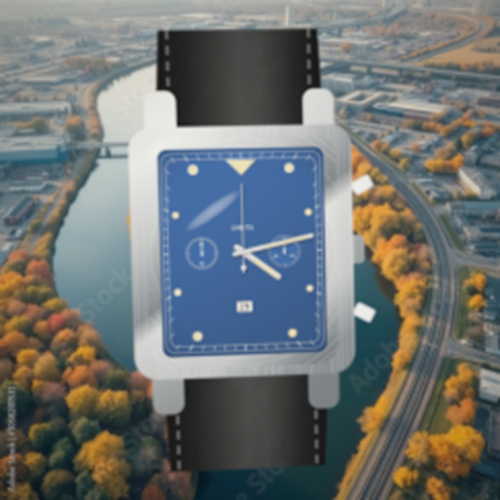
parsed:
4:13
